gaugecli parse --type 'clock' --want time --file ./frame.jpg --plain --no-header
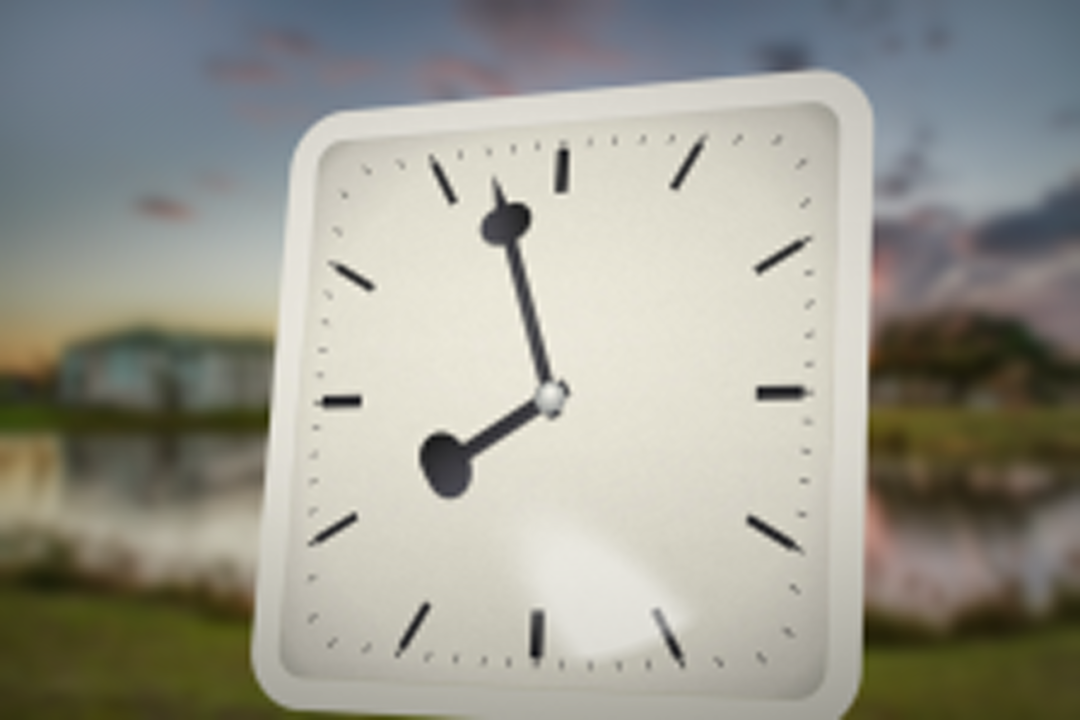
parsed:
7:57
